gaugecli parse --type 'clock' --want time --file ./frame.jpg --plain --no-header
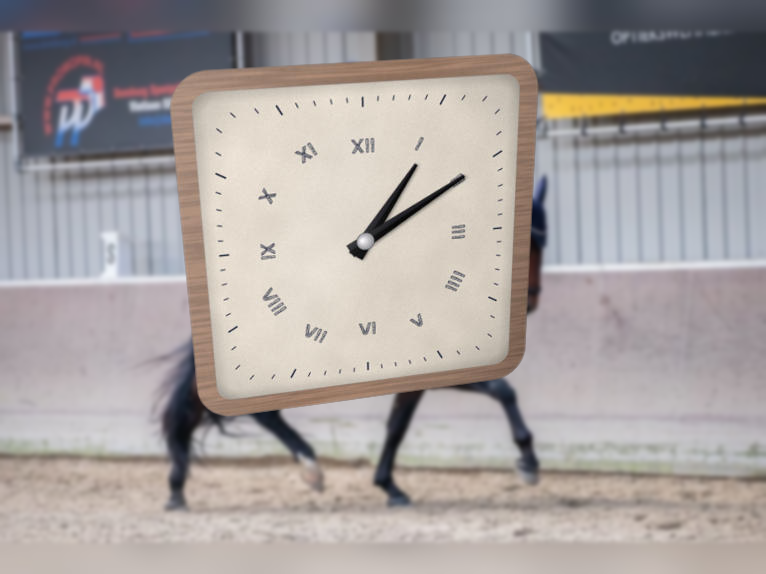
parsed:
1:10
